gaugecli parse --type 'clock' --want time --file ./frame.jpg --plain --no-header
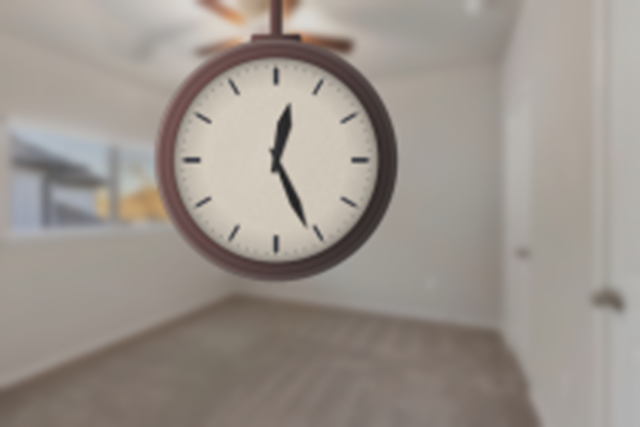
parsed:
12:26
